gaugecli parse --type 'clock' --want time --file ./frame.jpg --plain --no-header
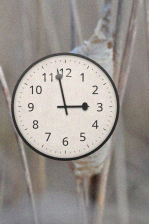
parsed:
2:58
